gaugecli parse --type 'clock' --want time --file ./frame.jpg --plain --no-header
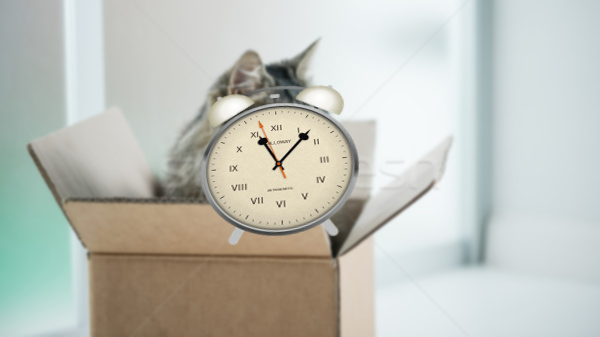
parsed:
11:06:57
